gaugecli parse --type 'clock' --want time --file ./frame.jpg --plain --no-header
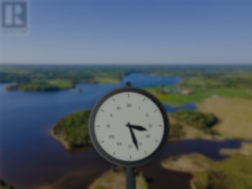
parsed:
3:27
